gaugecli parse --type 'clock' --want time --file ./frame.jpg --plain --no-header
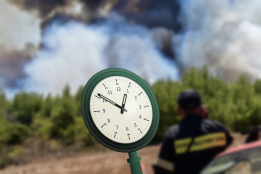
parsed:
12:51
